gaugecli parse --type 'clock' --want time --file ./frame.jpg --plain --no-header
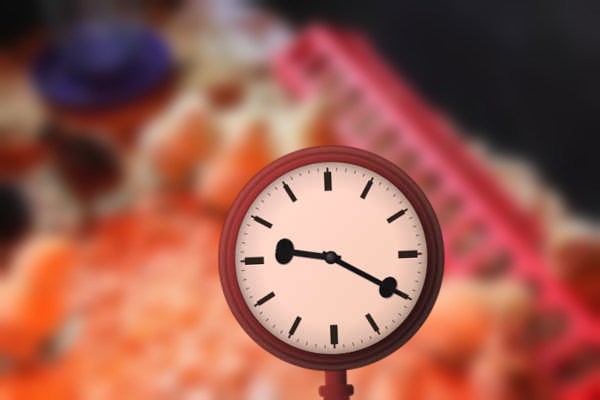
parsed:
9:20
